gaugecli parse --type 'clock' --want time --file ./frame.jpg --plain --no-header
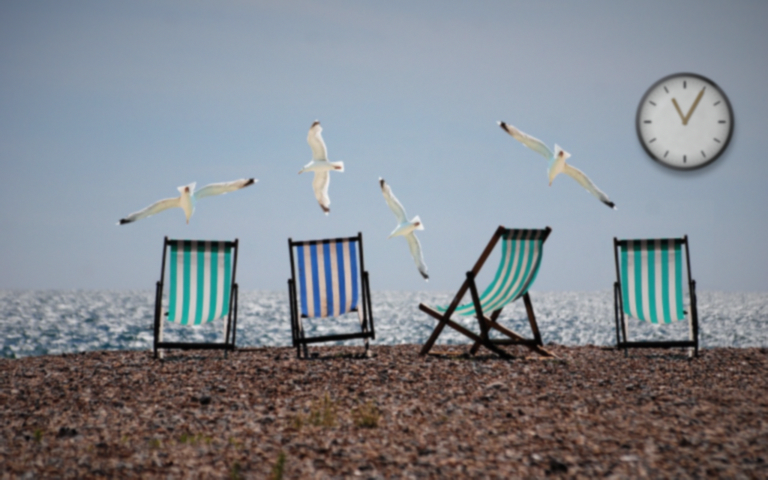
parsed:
11:05
